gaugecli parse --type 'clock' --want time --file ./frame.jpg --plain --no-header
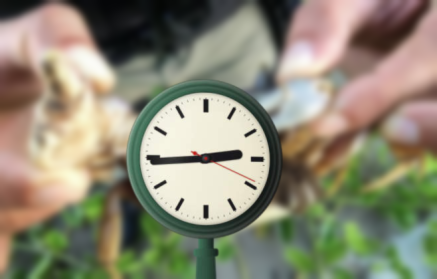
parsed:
2:44:19
